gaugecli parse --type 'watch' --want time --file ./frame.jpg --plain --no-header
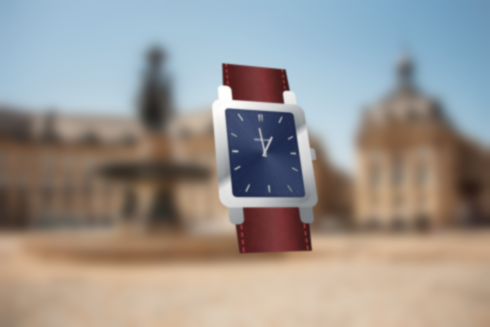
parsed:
12:59
